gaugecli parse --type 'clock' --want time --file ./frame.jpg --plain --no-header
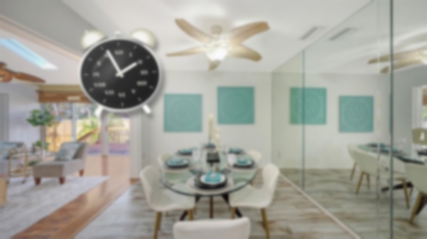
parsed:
1:56
